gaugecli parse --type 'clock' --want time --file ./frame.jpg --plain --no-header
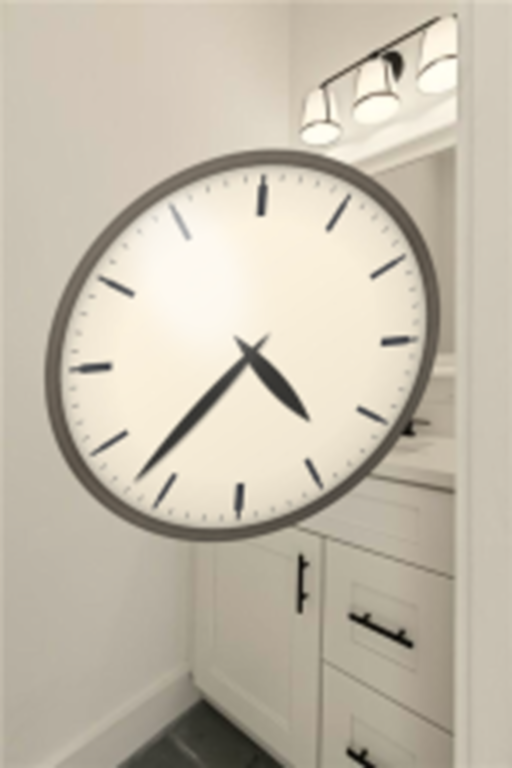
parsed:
4:37
